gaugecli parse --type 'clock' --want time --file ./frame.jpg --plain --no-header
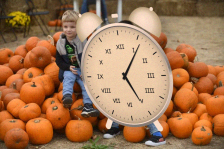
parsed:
5:06
